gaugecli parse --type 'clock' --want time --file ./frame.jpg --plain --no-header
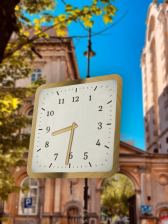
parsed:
8:31
